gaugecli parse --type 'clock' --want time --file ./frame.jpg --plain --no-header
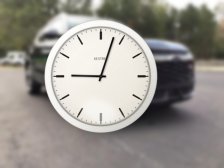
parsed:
9:03
